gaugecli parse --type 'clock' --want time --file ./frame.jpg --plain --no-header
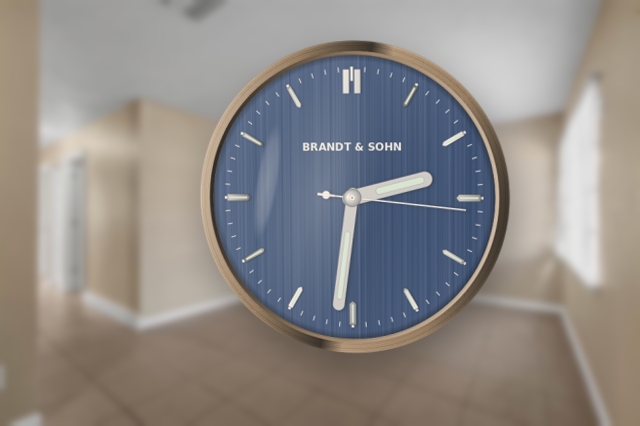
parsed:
2:31:16
